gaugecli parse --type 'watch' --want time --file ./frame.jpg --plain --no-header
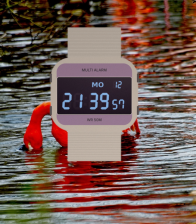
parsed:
21:39:57
